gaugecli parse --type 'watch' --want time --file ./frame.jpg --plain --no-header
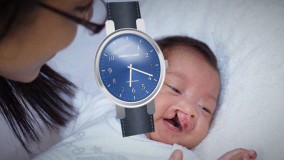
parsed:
6:19
